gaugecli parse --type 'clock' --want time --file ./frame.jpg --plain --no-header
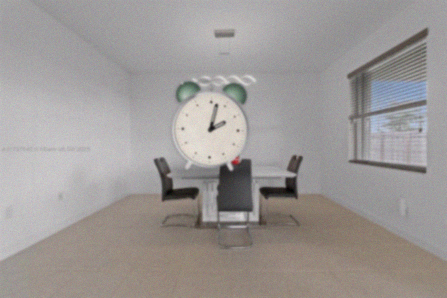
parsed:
2:02
